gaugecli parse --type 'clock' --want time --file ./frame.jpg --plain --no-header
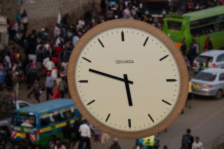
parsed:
5:48
